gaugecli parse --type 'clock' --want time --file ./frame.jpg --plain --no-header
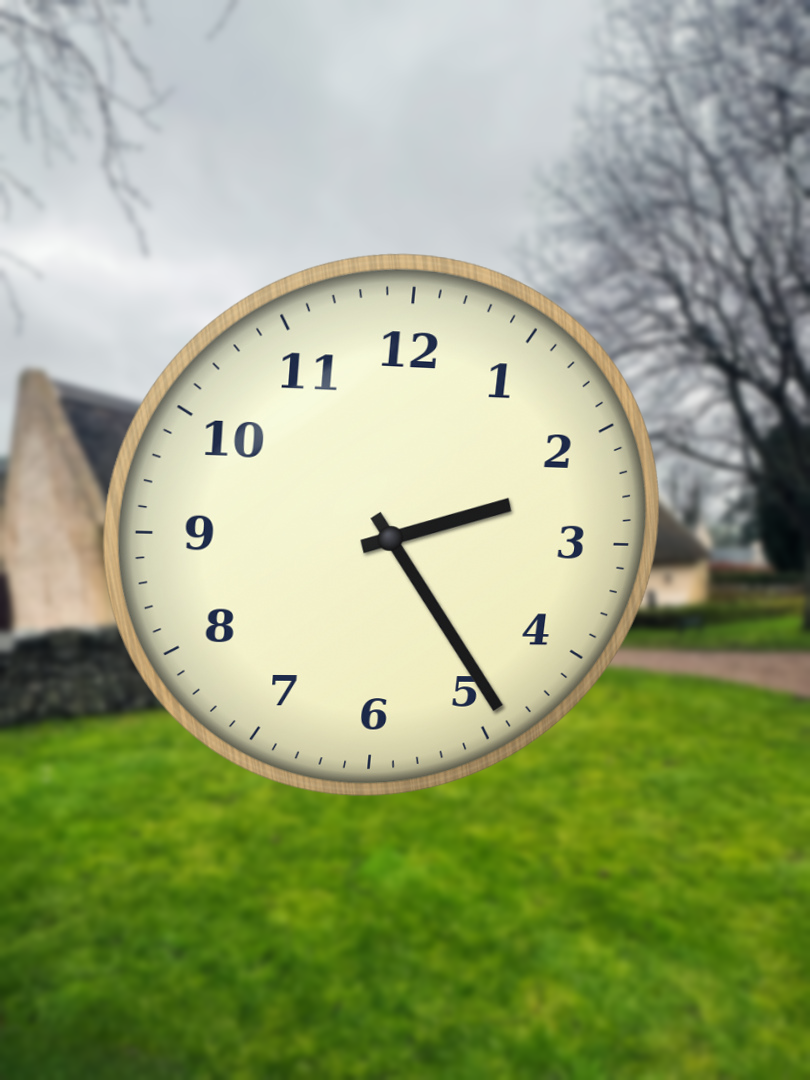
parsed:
2:24
